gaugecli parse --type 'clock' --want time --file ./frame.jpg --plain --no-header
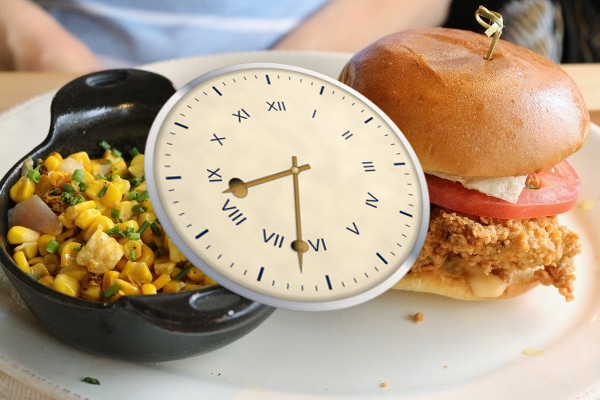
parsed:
8:32
